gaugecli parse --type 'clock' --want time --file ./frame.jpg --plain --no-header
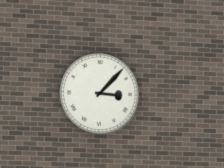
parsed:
3:07
